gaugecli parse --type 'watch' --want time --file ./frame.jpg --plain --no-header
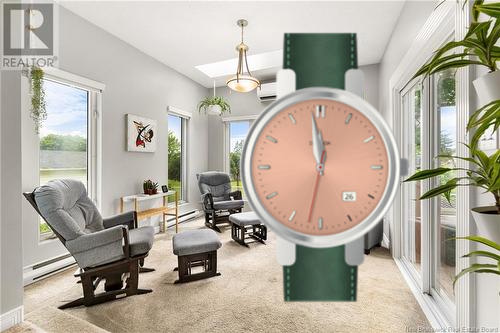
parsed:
11:58:32
